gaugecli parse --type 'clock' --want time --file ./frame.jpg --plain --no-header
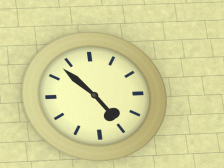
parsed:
4:53
